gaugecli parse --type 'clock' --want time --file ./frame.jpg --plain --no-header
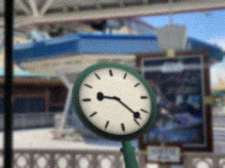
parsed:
9:23
